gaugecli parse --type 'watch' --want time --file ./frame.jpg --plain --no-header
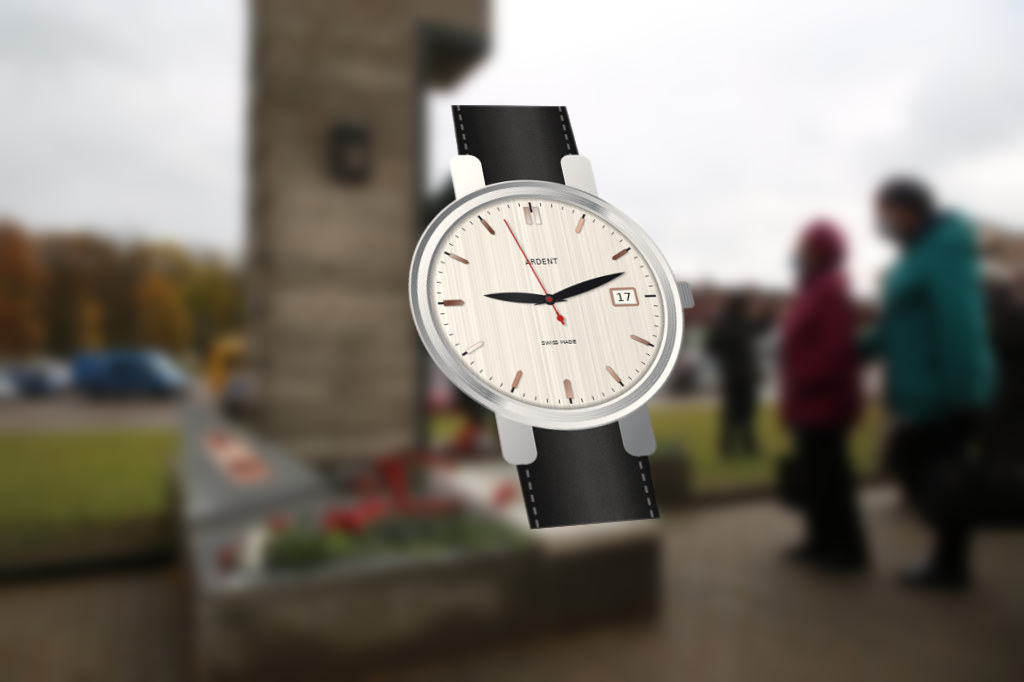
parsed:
9:11:57
